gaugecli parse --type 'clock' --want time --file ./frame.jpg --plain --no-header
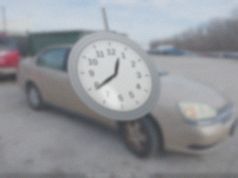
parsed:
12:39
